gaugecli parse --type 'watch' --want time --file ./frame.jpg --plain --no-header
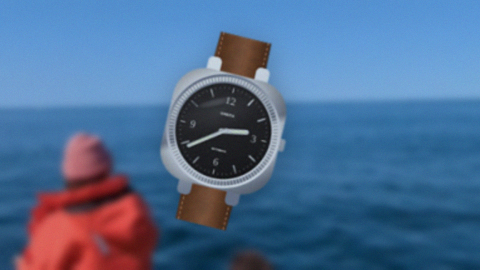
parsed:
2:39
